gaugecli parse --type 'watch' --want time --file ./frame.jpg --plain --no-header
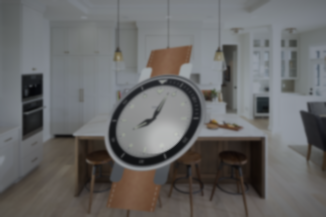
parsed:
8:03
